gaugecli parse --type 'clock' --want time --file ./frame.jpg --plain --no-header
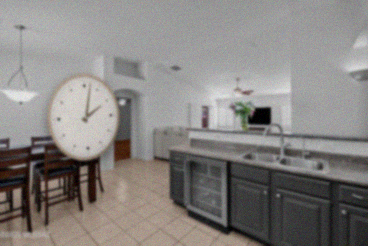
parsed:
2:02
